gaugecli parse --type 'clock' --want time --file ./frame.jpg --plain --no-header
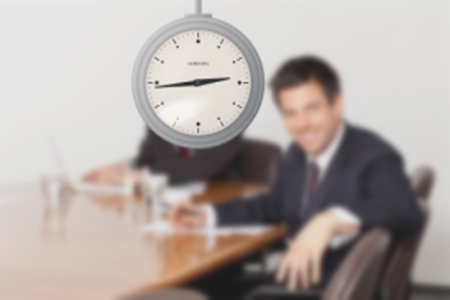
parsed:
2:44
